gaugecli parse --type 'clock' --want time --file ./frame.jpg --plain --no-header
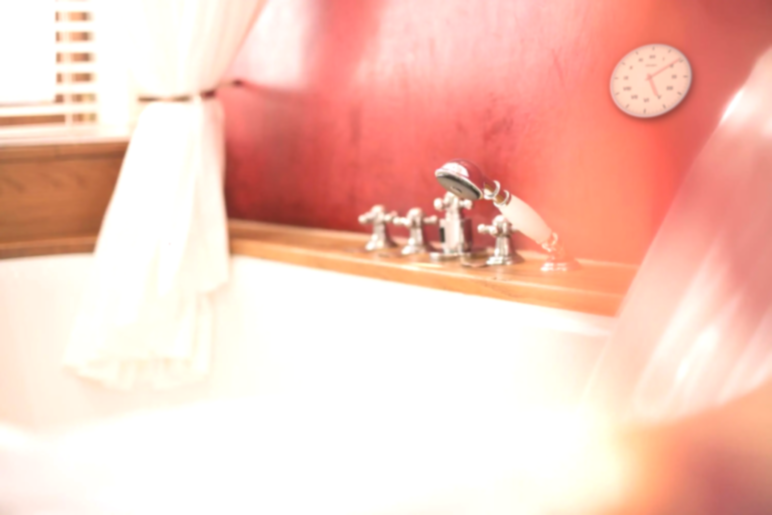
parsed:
5:09
